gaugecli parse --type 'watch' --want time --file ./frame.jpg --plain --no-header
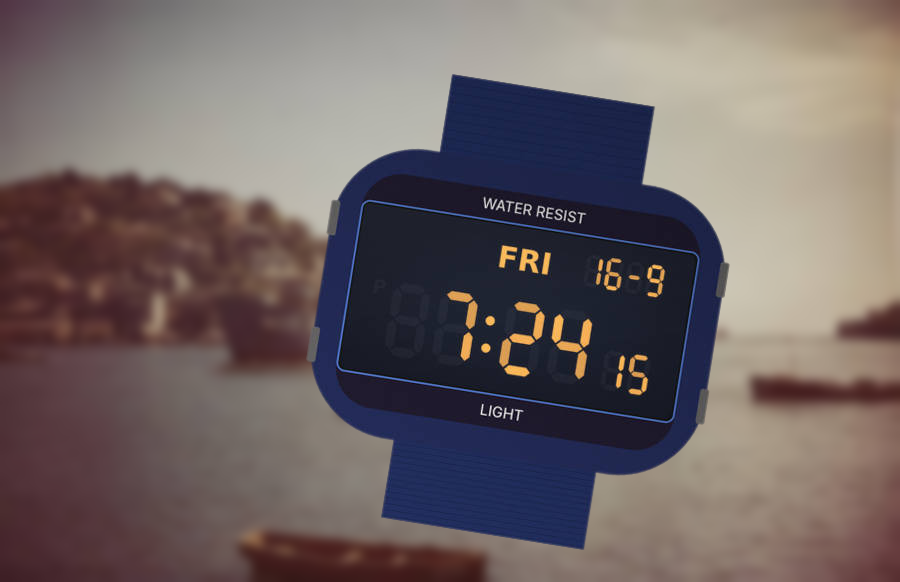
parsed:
7:24:15
